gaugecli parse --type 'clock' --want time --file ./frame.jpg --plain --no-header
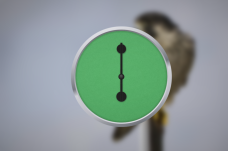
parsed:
6:00
